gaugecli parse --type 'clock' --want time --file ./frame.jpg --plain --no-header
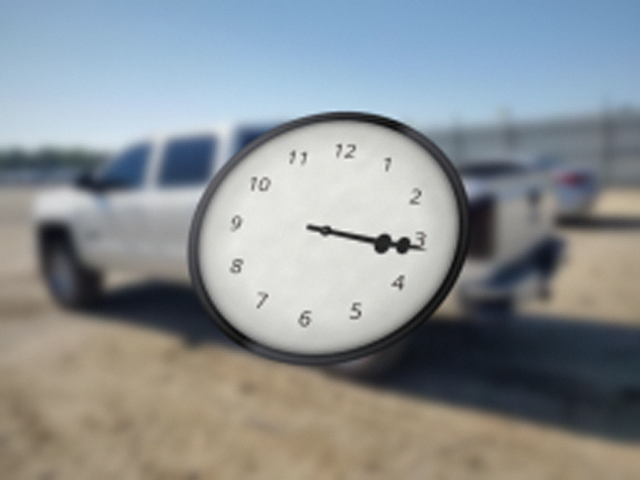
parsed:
3:16
